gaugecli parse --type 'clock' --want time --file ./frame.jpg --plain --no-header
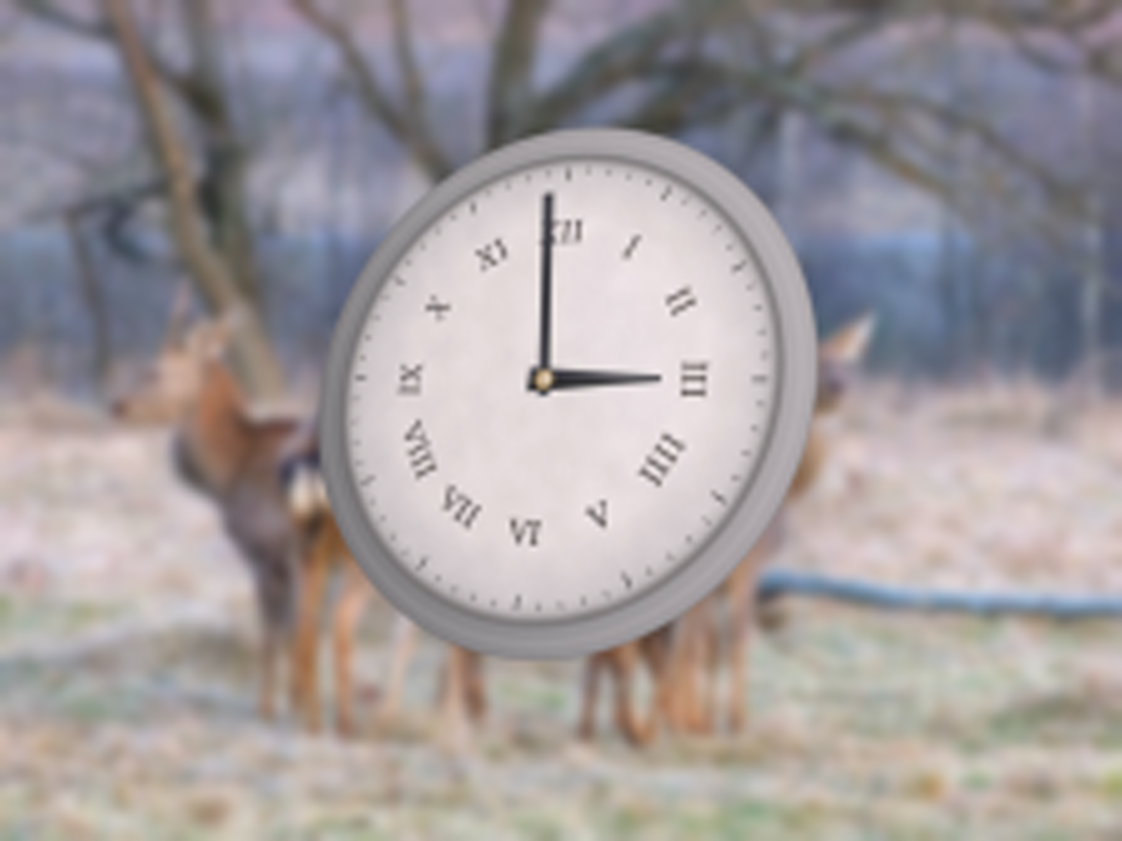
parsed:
2:59
